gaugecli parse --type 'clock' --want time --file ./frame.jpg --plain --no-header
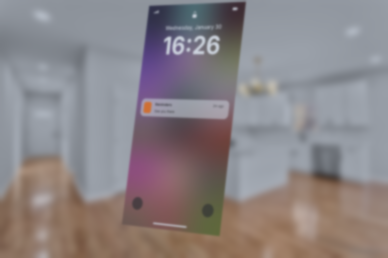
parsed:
16:26
